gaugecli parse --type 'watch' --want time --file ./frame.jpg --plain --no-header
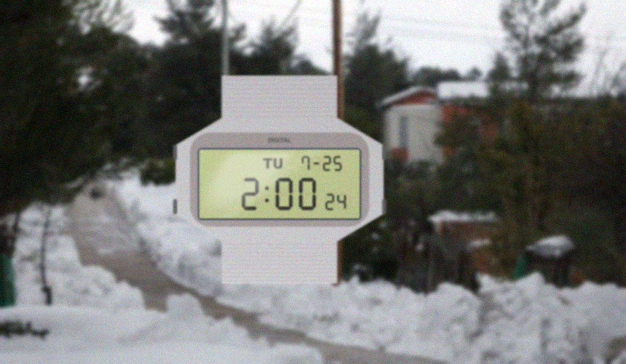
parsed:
2:00:24
